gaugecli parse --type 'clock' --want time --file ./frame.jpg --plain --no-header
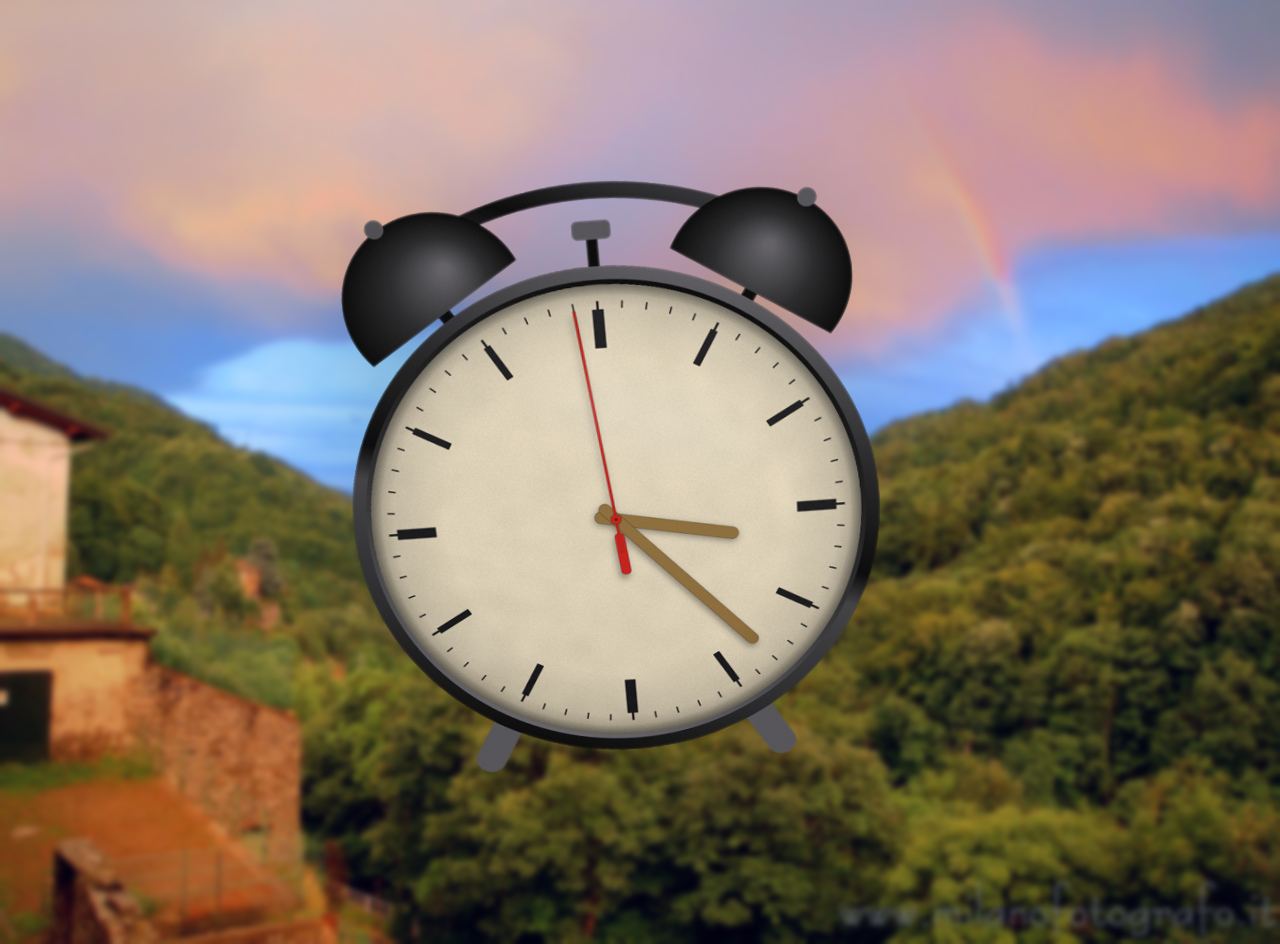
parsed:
3:22:59
